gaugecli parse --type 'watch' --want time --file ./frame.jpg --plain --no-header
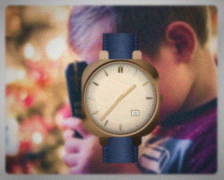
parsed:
1:37
